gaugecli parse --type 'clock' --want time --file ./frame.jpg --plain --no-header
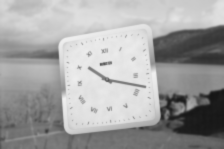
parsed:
10:18
